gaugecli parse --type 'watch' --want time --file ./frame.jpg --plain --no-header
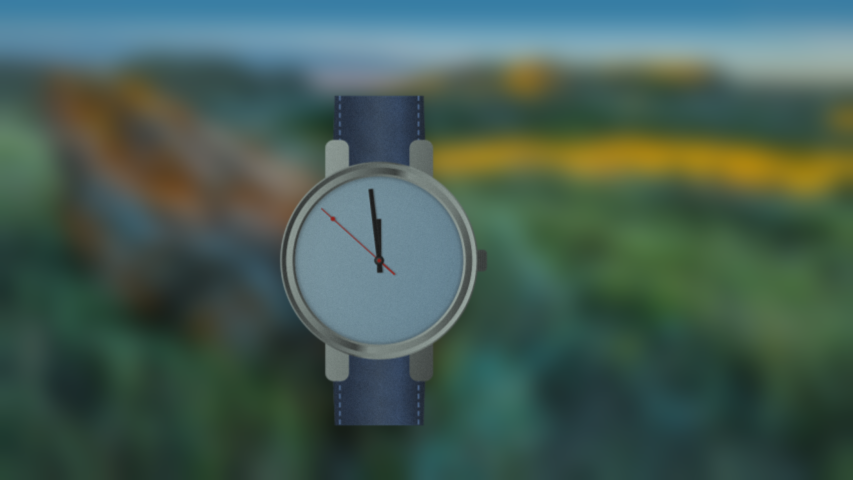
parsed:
11:58:52
